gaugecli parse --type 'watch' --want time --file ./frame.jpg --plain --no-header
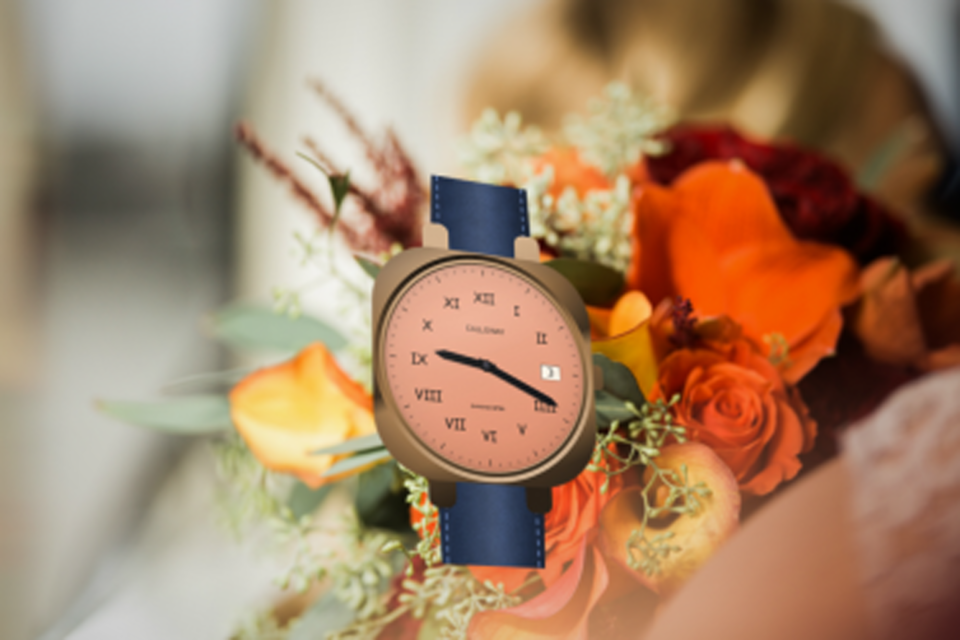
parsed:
9:19
